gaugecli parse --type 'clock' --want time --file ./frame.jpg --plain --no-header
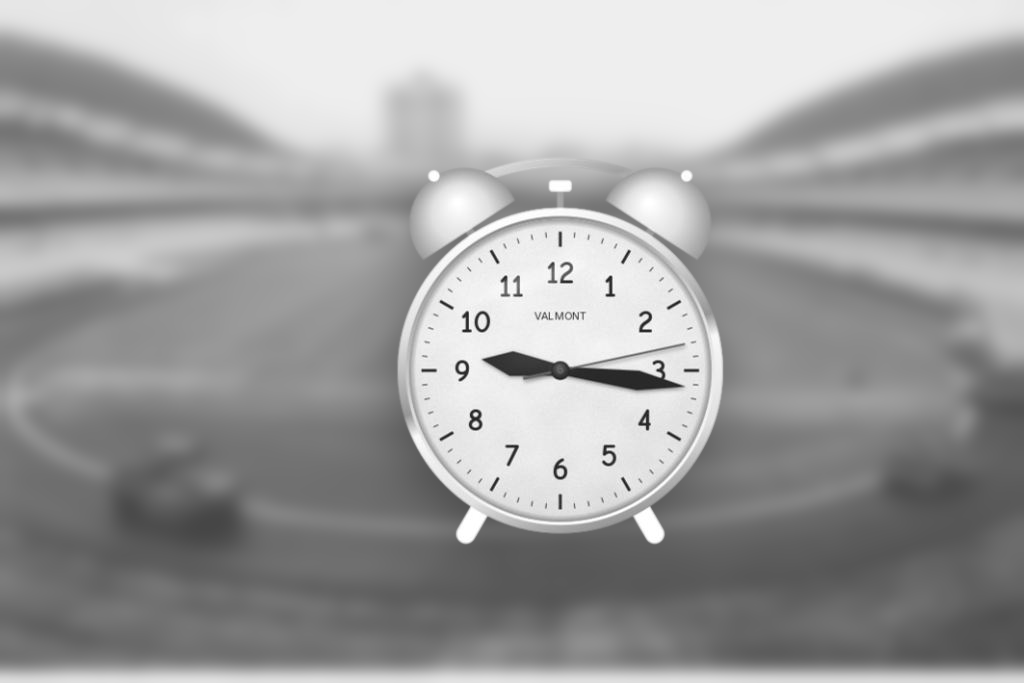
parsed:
9:16:13
